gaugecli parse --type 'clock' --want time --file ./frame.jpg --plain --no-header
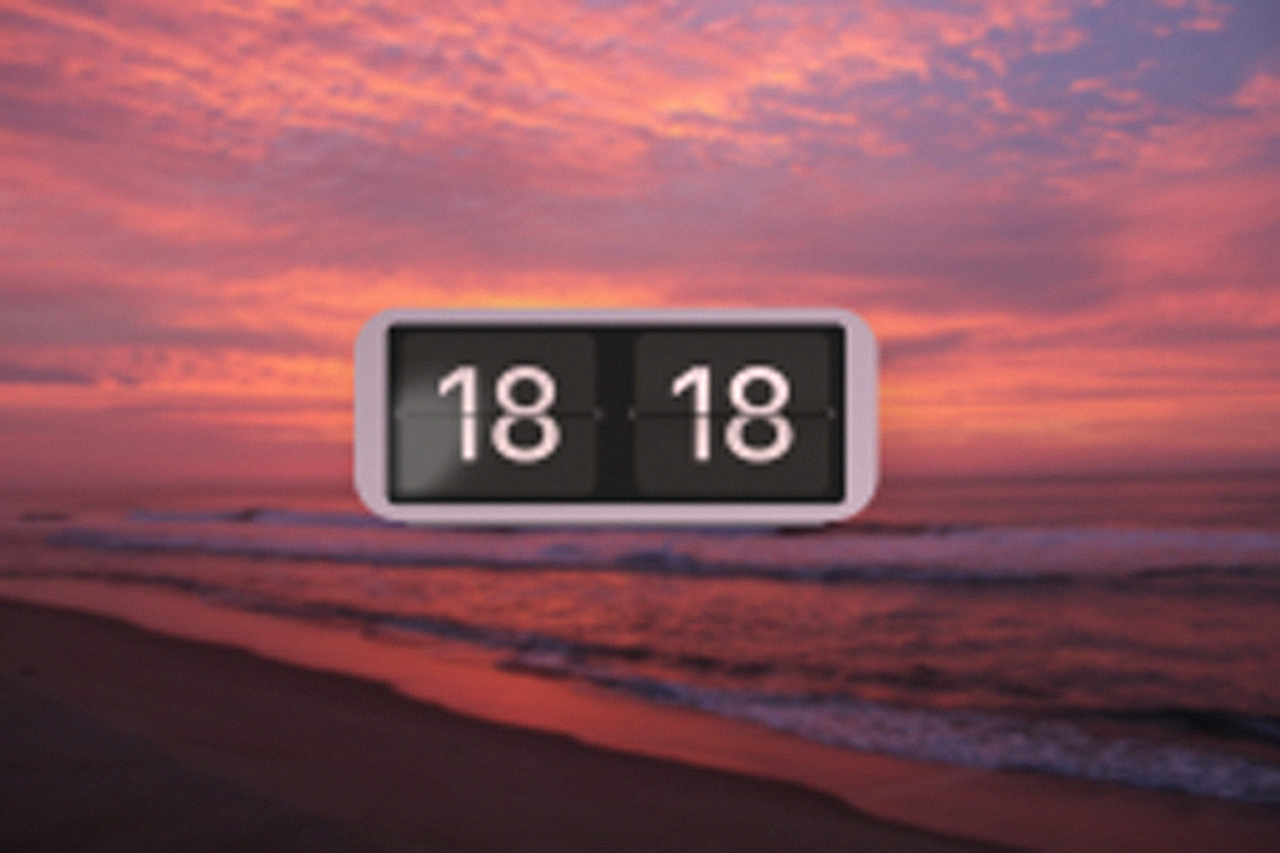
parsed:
18:18
